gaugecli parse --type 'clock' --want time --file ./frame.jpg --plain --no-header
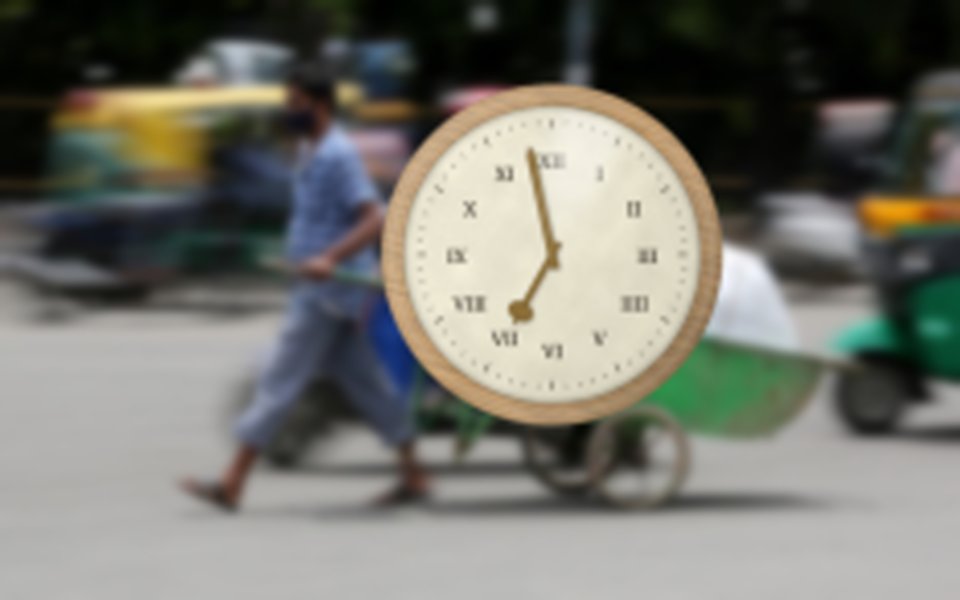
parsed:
6:58
